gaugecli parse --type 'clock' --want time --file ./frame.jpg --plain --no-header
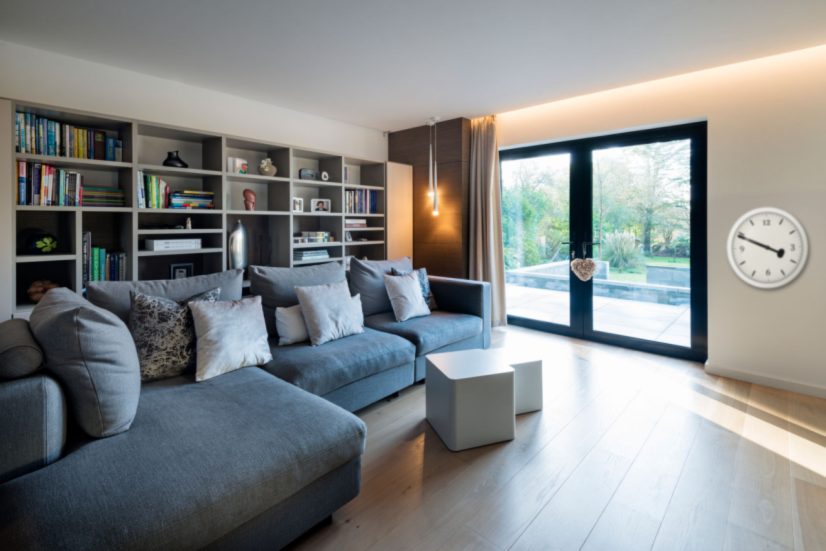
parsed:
3:49
